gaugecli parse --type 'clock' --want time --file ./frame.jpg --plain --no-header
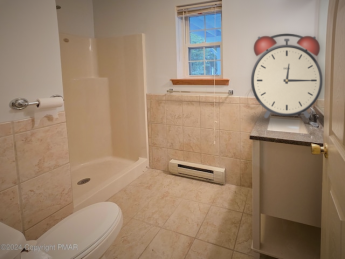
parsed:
12:15
